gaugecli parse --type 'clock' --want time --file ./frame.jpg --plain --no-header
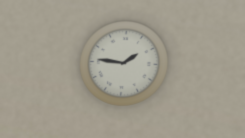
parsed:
1:46
